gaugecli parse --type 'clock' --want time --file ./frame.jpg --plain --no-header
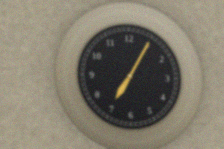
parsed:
7:05
